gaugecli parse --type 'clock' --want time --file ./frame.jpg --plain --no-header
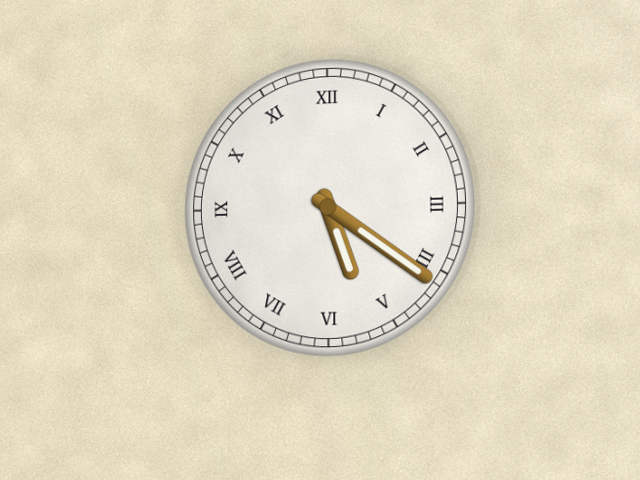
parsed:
5:21
